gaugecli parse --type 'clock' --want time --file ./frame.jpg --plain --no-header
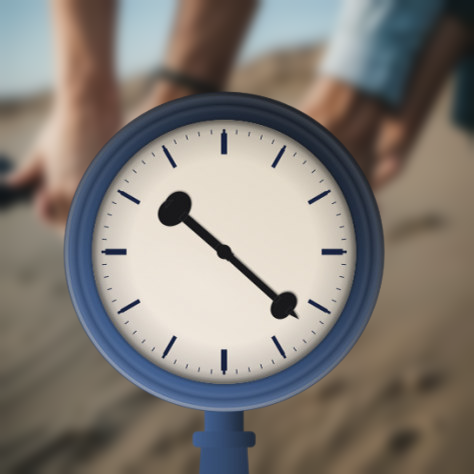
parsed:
10:22
